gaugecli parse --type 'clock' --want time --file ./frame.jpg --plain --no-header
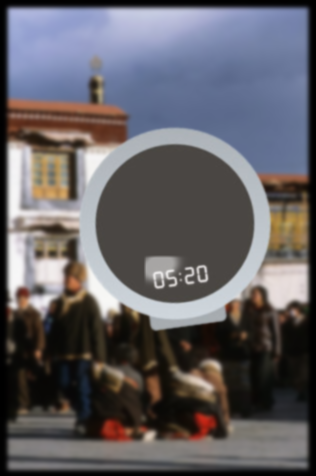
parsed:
5:20
